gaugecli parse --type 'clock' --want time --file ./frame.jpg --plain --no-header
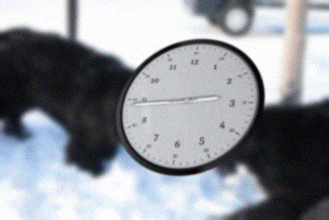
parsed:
2:44
